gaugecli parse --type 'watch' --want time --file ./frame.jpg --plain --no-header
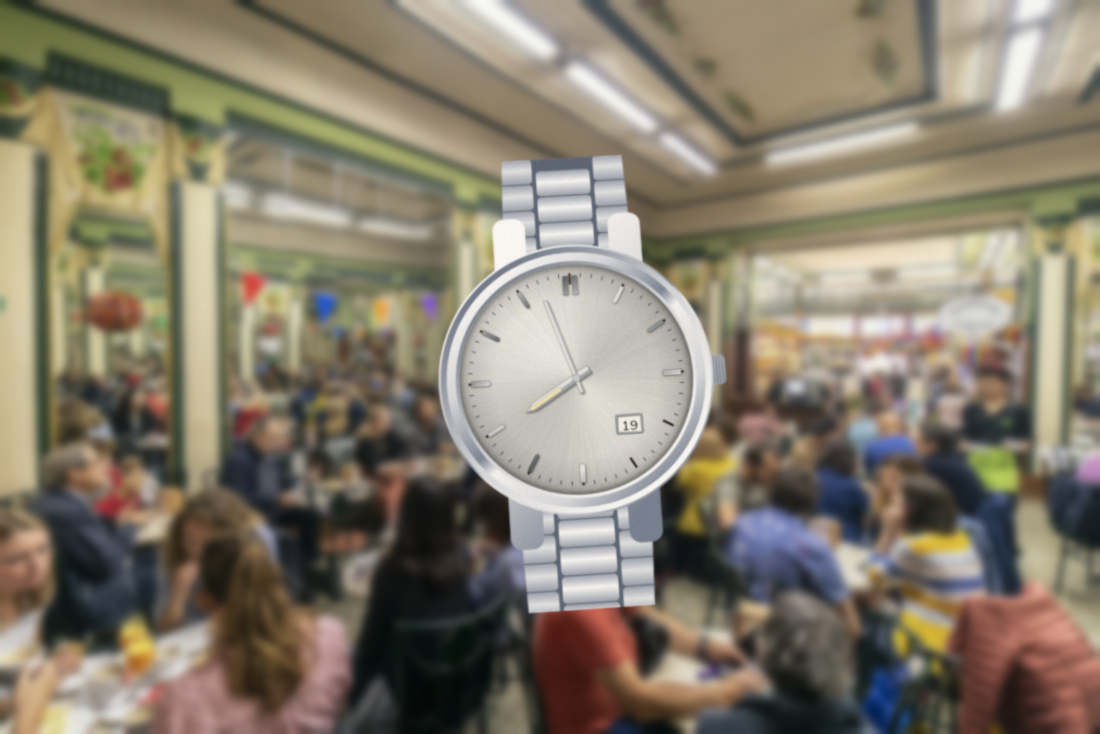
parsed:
7:57
